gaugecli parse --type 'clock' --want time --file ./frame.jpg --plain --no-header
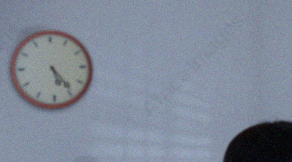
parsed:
5:24
